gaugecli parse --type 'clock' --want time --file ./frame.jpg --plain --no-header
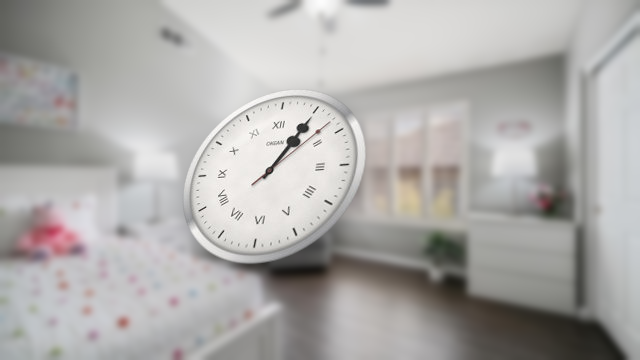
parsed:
1:05:08
